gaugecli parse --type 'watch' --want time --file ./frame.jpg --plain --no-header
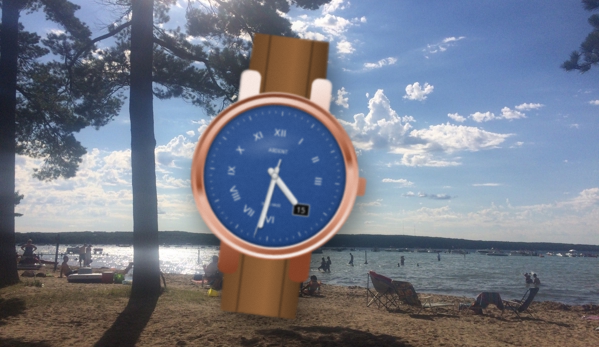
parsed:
4:31:32
